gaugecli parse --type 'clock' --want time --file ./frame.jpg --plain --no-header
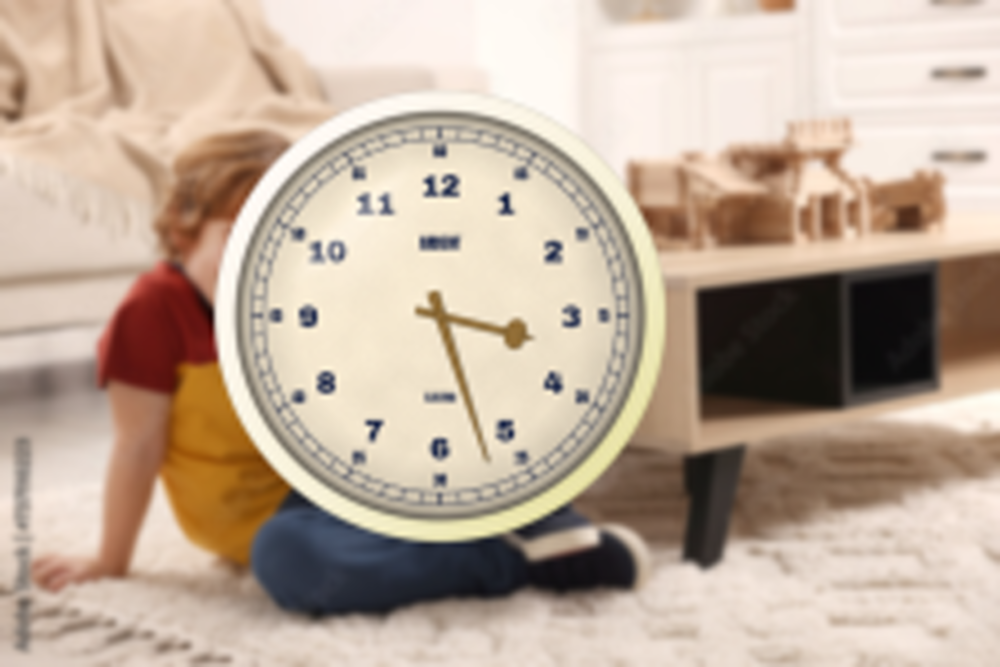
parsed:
3:27
